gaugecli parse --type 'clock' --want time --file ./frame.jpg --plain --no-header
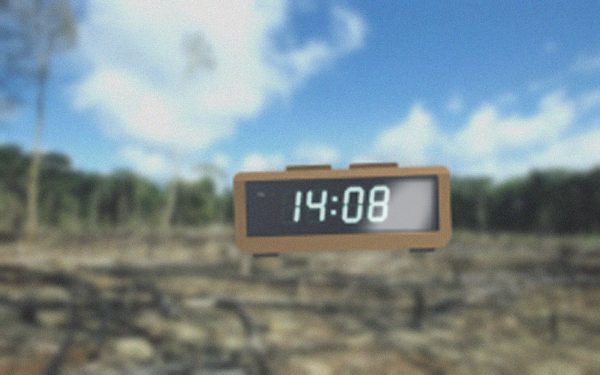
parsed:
14:08
